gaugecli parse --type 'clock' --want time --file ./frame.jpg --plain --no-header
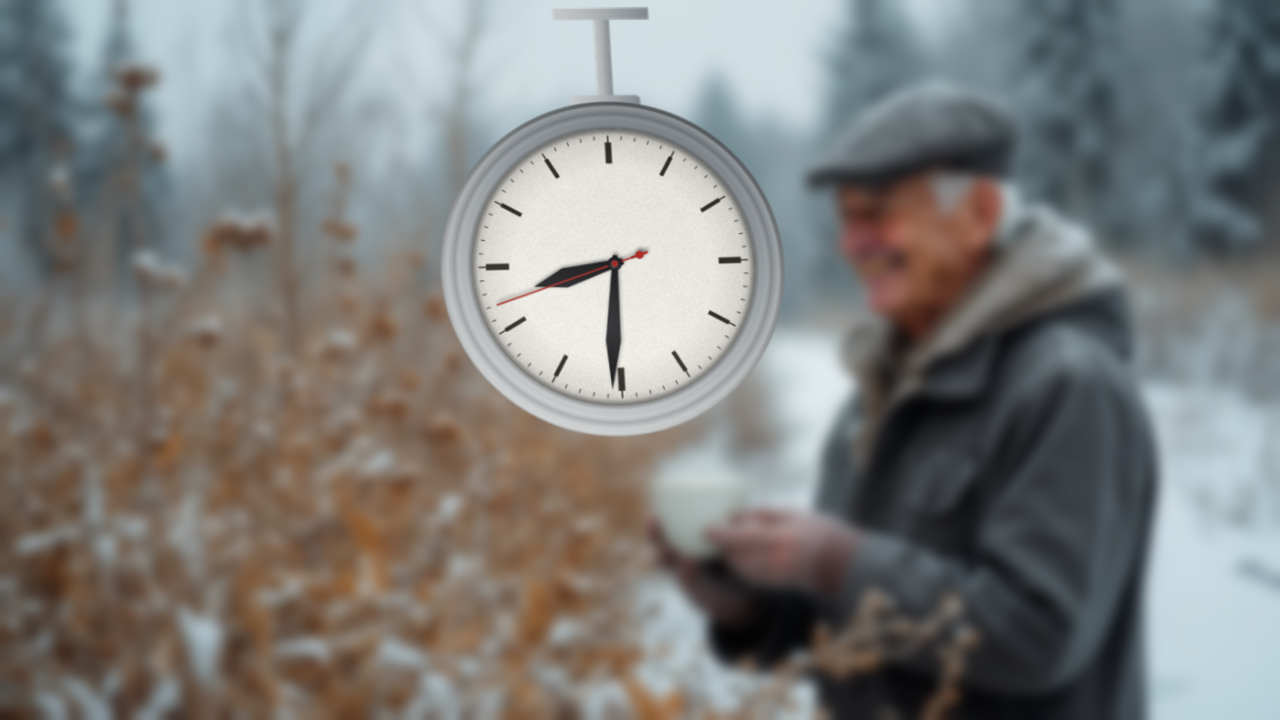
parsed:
8:30:42
